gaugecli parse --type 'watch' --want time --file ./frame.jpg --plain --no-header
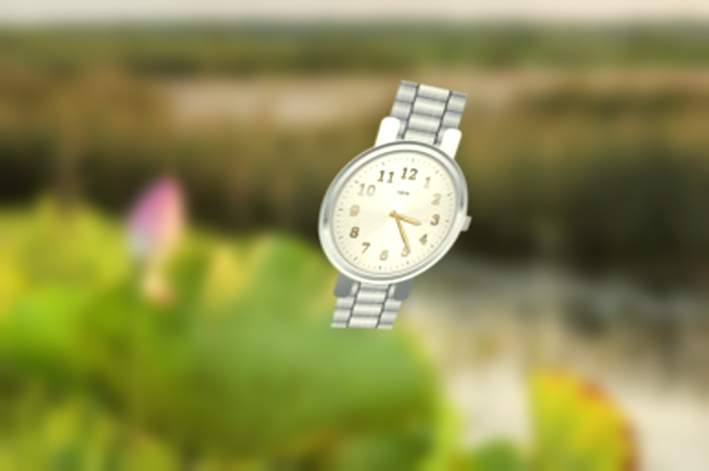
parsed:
3:24
